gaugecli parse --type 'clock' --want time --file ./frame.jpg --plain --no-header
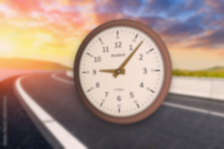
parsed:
9:07
